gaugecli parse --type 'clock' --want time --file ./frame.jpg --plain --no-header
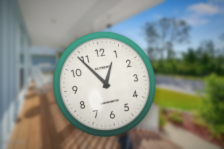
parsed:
12:54
